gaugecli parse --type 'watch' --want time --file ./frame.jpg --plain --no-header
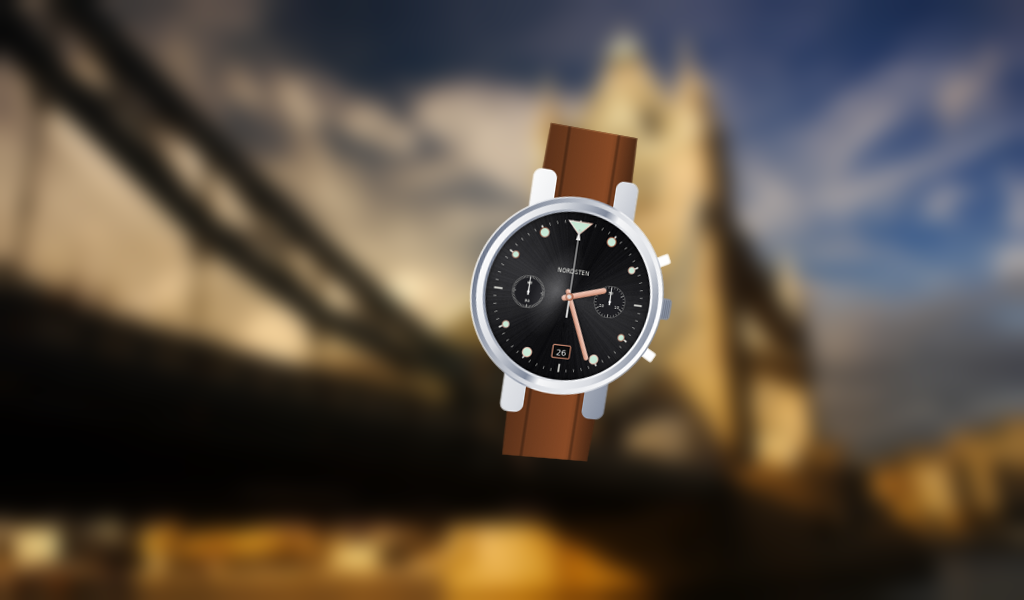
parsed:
2:26
